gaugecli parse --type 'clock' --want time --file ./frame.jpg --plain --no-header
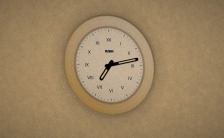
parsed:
7:13
